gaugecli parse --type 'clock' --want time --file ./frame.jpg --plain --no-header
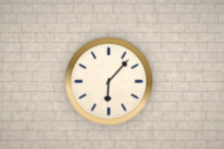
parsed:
6:07
